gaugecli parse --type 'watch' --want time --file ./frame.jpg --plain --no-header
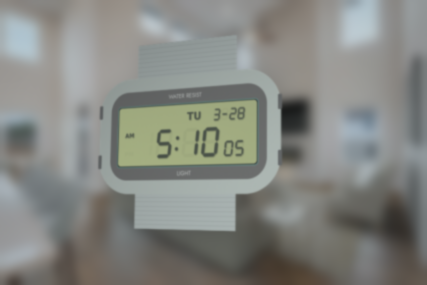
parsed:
5:10:05
